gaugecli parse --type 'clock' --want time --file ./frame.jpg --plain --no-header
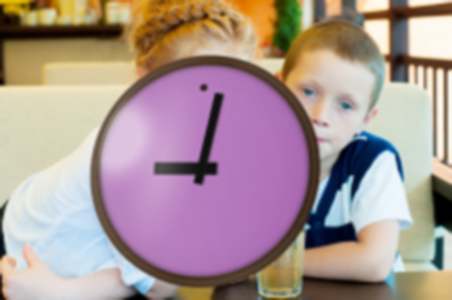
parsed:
9:02
